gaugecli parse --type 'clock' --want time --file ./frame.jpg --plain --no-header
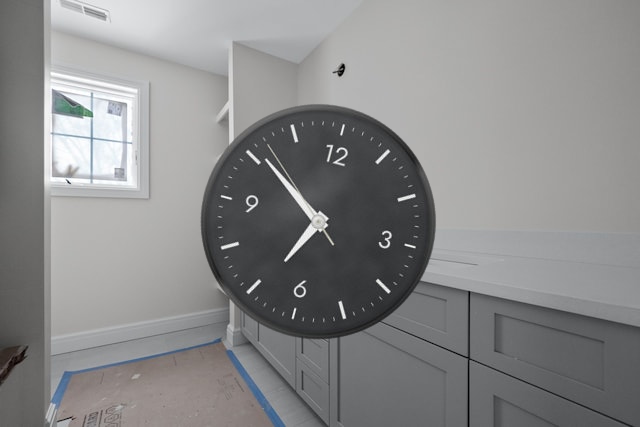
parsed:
6:50:52
